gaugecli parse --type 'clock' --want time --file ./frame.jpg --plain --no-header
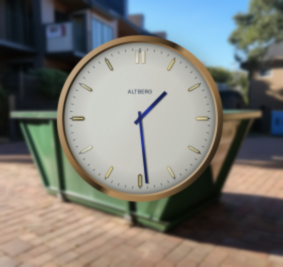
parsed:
1:29
